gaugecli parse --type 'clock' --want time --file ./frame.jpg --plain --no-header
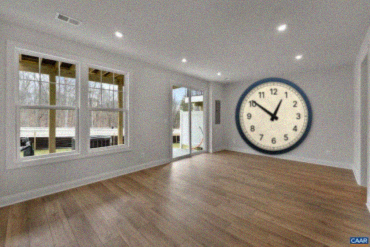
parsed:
12:51
